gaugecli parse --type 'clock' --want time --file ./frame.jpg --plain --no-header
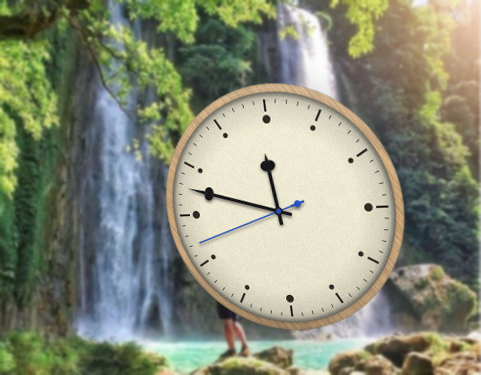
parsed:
11:47:42
